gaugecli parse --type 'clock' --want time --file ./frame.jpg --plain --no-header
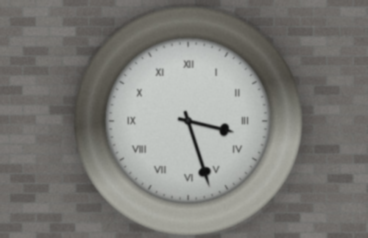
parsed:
3:27
